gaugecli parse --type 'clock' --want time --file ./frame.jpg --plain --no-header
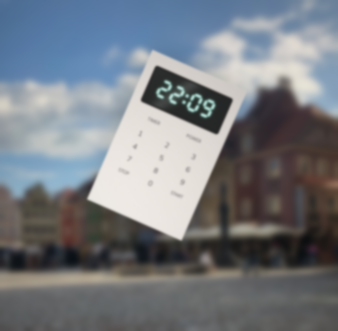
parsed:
22:09
